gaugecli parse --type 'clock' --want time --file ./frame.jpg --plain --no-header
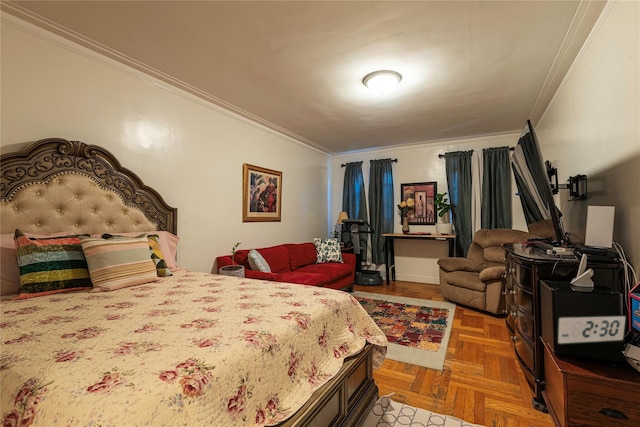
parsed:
2:30
